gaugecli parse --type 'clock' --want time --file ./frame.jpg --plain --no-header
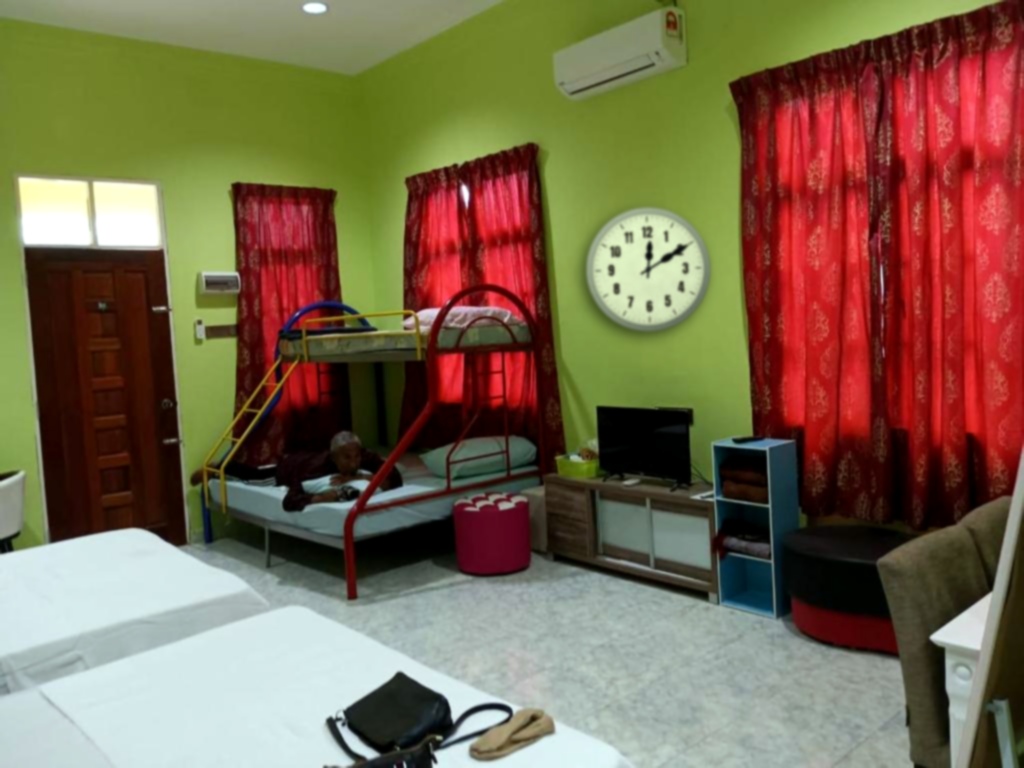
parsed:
12:10
